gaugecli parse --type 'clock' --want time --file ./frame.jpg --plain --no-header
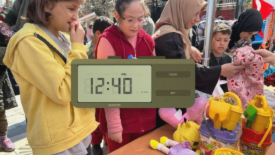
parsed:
12:40
